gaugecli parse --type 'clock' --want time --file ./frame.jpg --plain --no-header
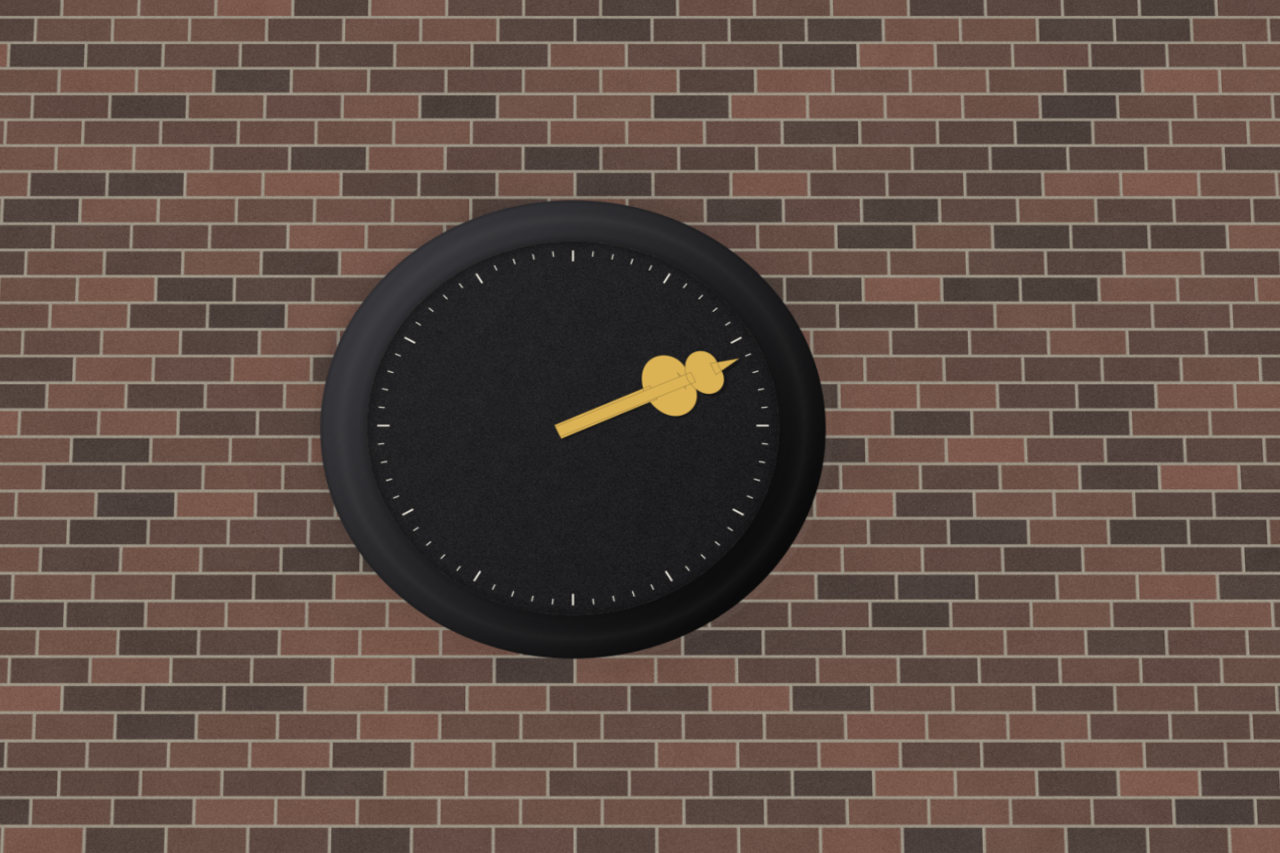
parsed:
2:11
